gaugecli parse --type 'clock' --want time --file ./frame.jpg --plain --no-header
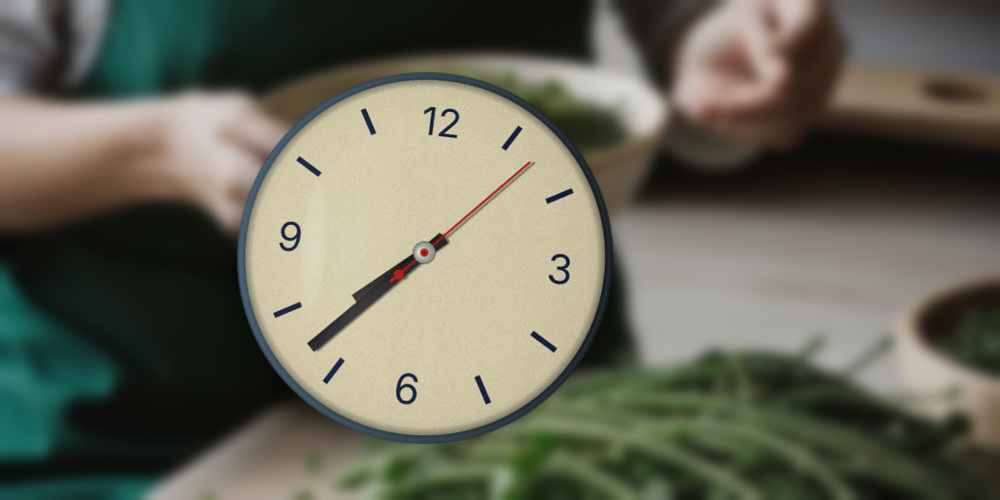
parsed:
7:37:07
